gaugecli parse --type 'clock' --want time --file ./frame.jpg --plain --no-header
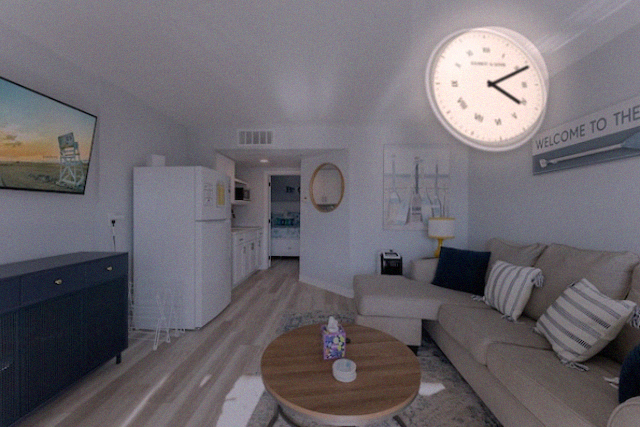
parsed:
4:11
